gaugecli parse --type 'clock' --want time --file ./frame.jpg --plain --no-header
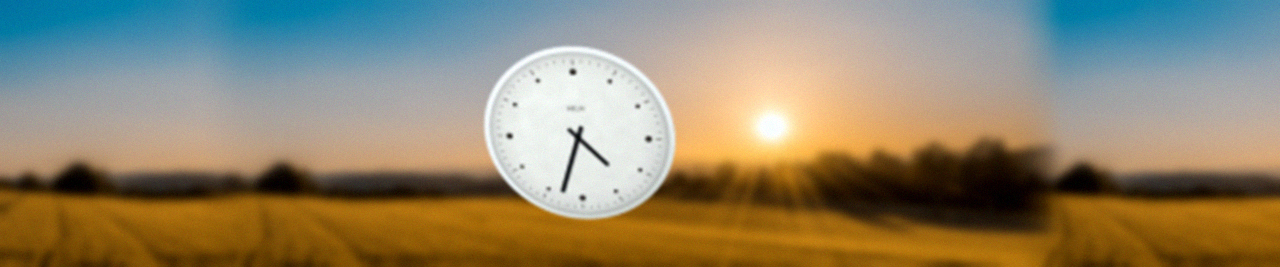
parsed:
4:33
